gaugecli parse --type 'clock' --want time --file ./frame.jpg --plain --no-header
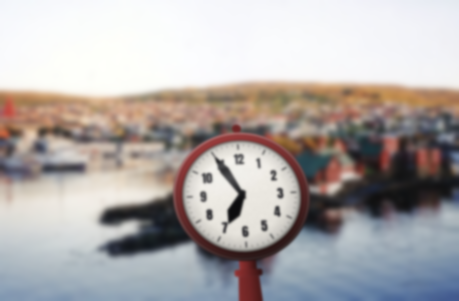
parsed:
6:55
